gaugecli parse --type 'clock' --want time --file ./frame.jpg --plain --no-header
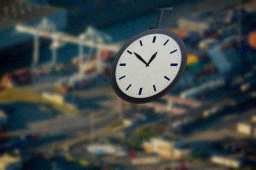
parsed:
12:51
